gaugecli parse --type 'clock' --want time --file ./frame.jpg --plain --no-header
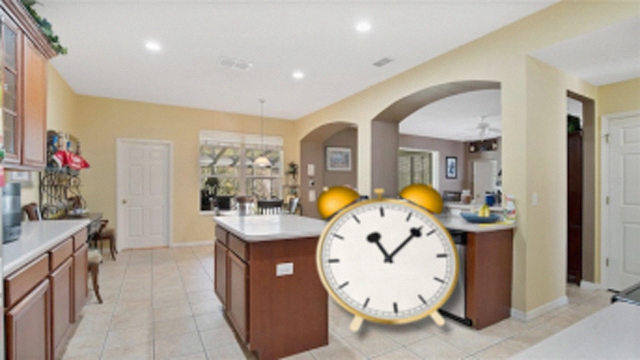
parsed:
11:08
